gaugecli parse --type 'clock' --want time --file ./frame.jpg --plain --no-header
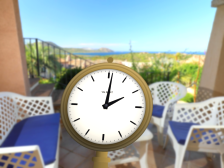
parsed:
2:01
